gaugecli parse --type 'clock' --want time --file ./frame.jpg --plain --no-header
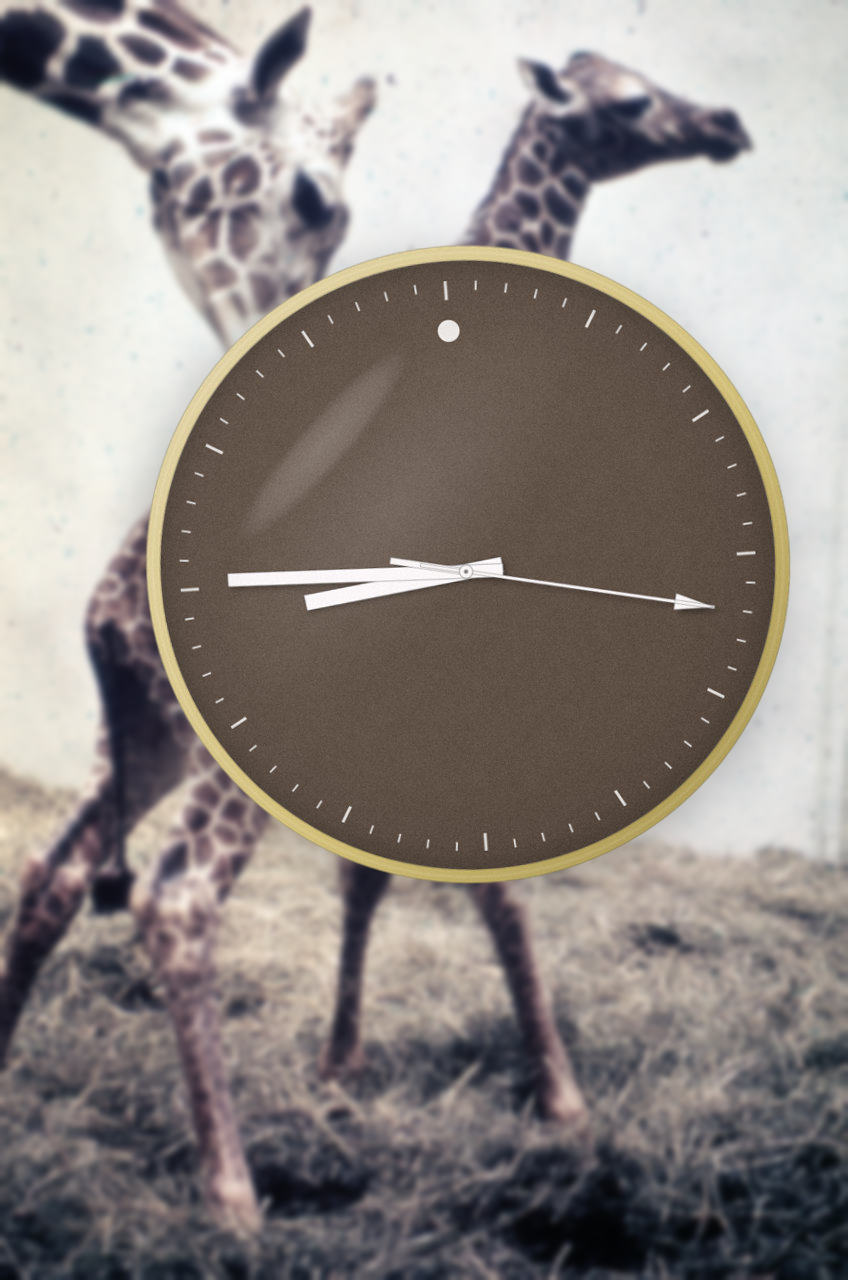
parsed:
8:45:17
